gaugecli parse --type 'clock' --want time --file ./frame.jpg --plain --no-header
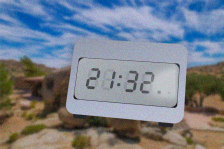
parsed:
21:32
